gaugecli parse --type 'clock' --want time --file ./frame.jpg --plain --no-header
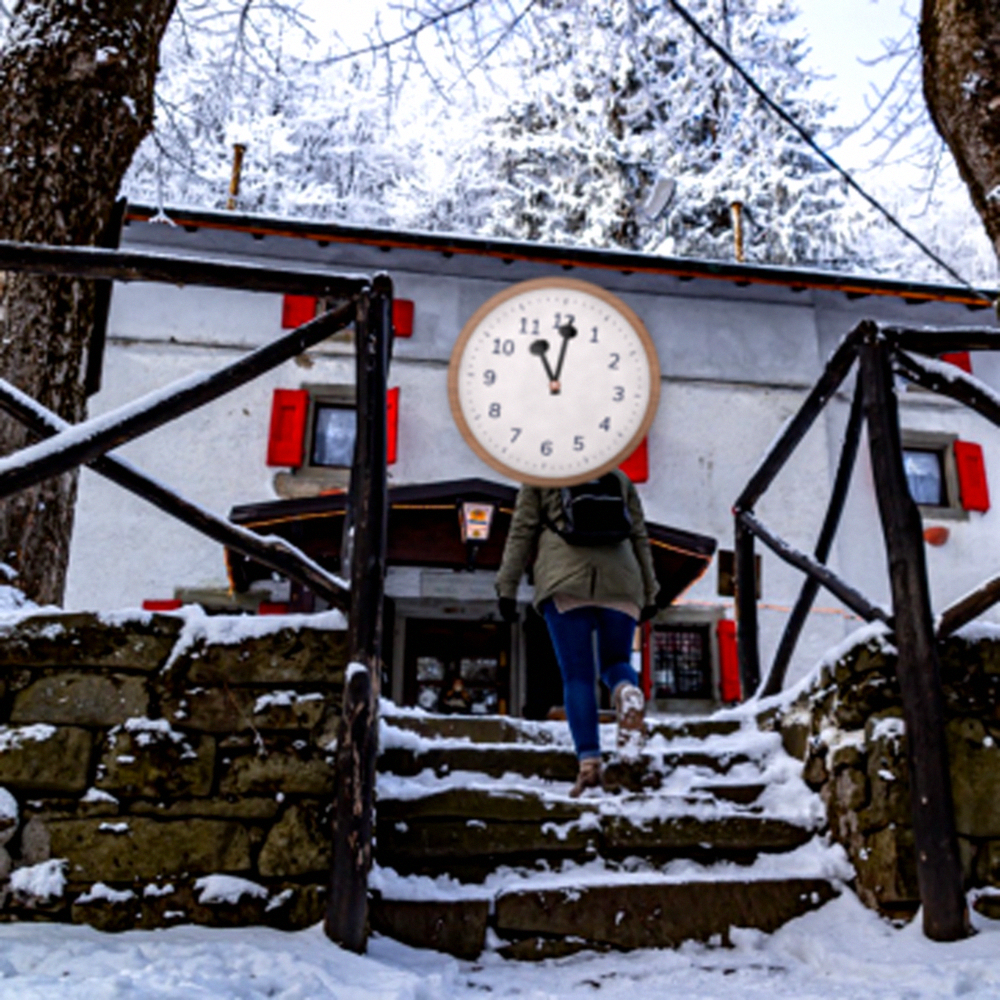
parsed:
11:01
